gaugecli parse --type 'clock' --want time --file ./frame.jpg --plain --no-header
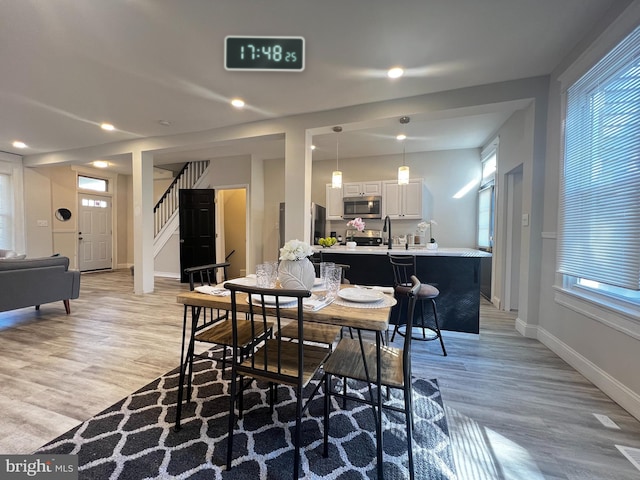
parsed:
17:48
